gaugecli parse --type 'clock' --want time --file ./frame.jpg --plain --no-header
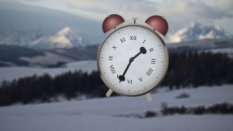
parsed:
1:34
